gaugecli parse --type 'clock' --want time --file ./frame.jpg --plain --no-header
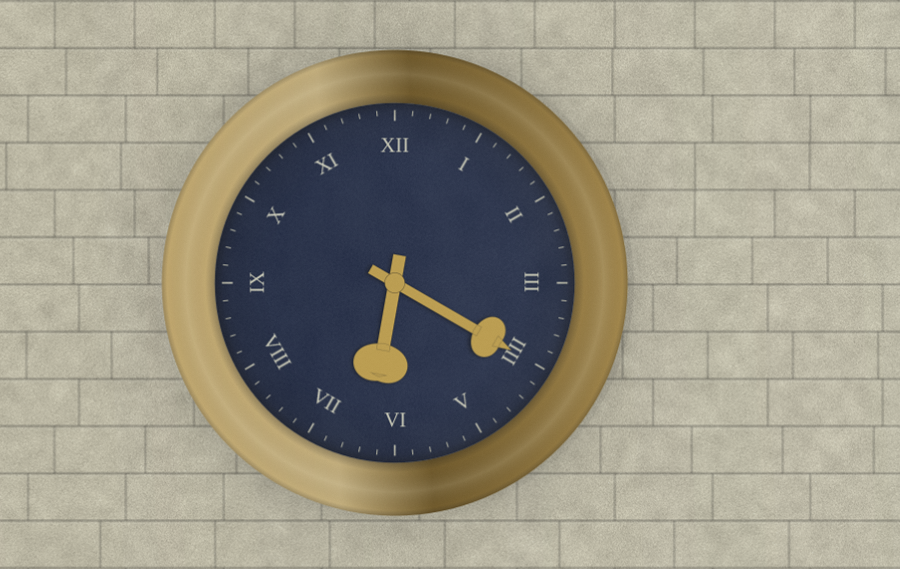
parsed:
6:20
